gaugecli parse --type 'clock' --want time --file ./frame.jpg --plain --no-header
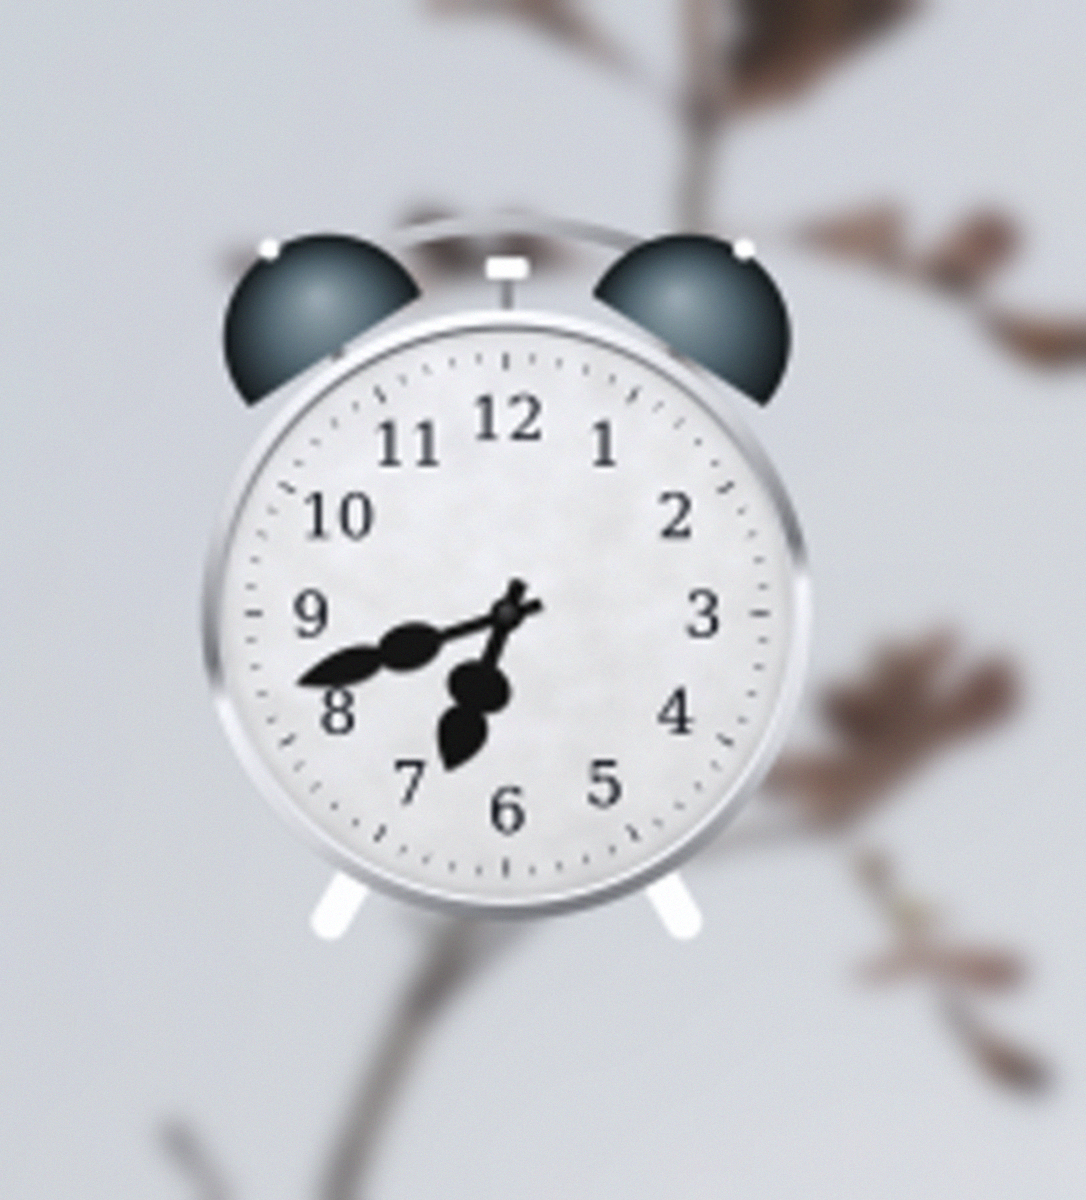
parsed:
6:42
